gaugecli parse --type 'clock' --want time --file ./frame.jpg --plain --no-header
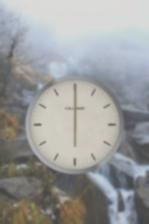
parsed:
6:00
